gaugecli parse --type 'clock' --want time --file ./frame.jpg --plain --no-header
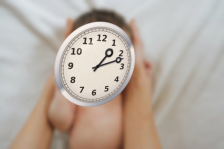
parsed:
1:12
